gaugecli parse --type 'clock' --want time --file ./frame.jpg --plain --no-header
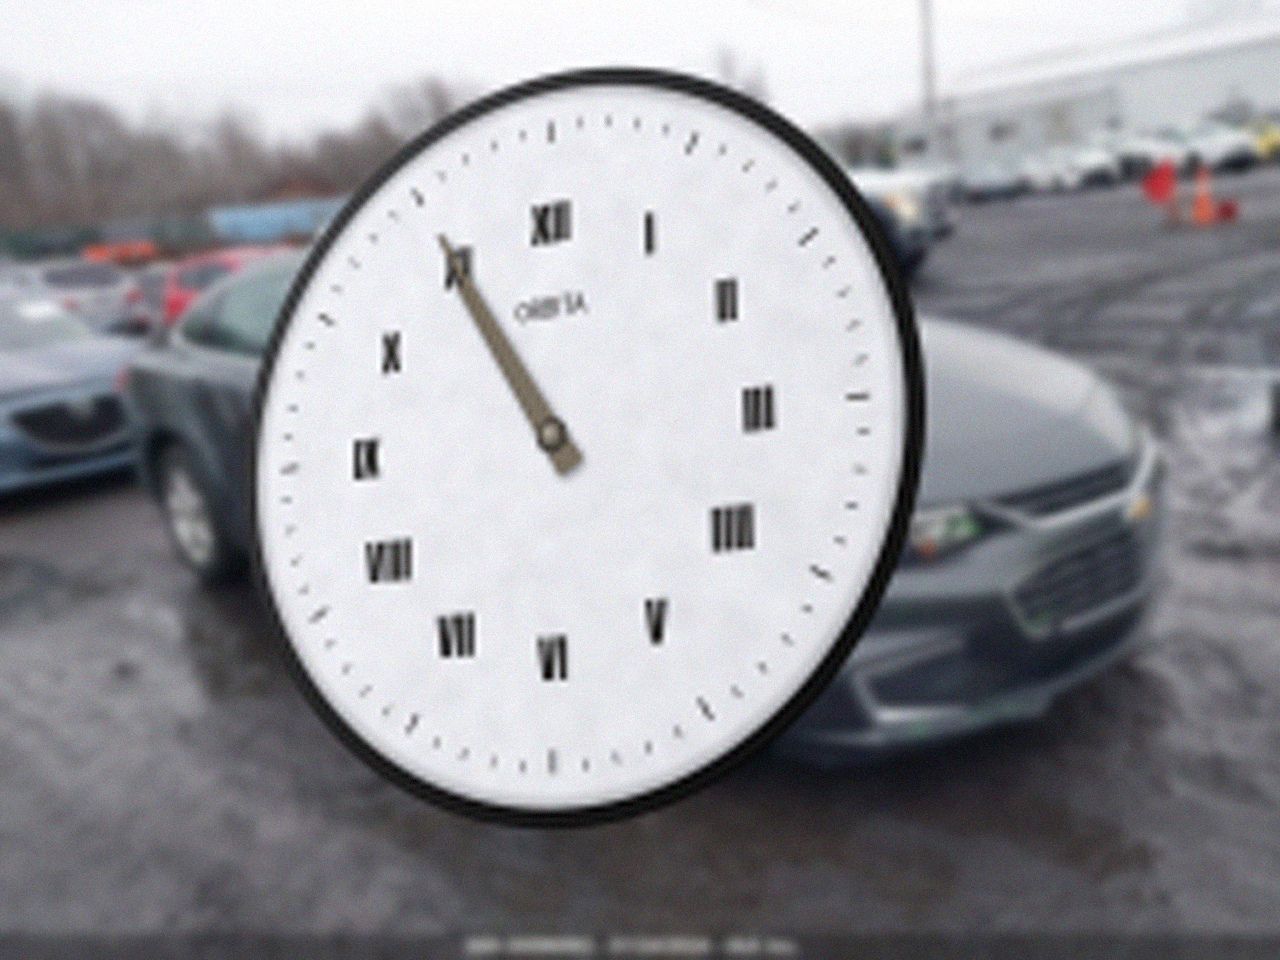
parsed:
10:55
